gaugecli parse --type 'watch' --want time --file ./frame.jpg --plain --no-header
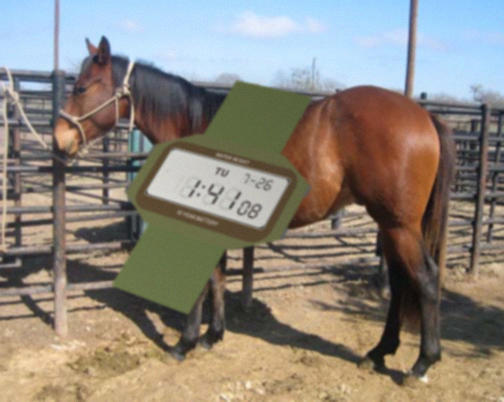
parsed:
1:41:08
